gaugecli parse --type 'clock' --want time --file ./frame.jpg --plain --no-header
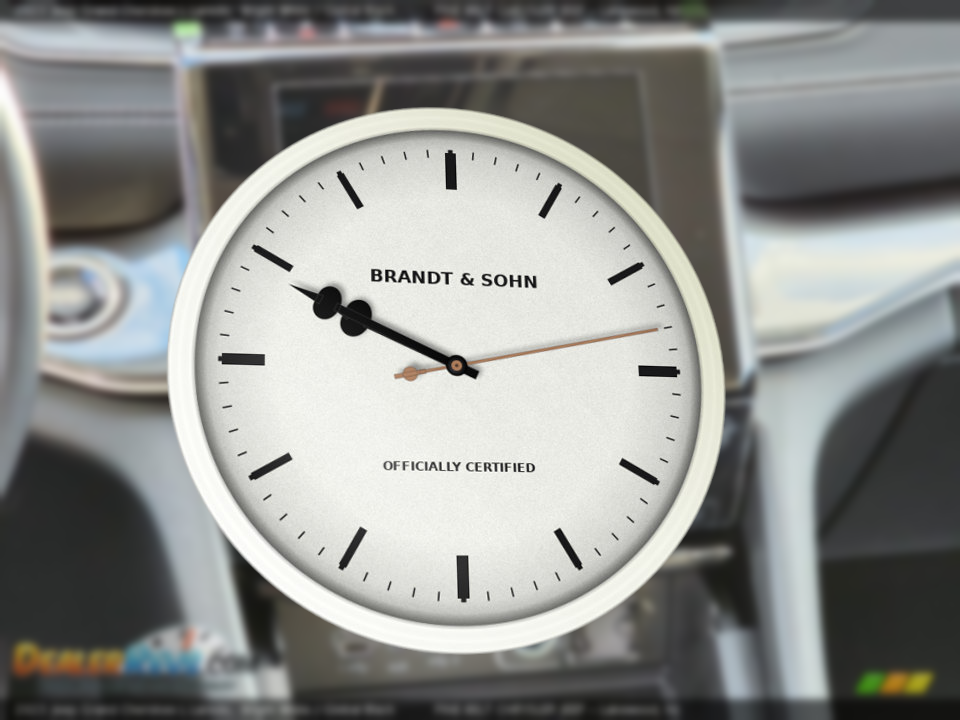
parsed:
9:49:13
